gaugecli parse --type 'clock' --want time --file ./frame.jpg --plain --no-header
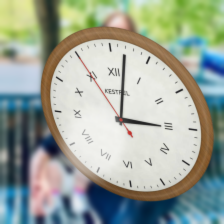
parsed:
3:01:55
